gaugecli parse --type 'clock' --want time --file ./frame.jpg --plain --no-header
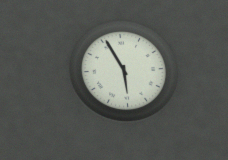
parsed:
5:56
